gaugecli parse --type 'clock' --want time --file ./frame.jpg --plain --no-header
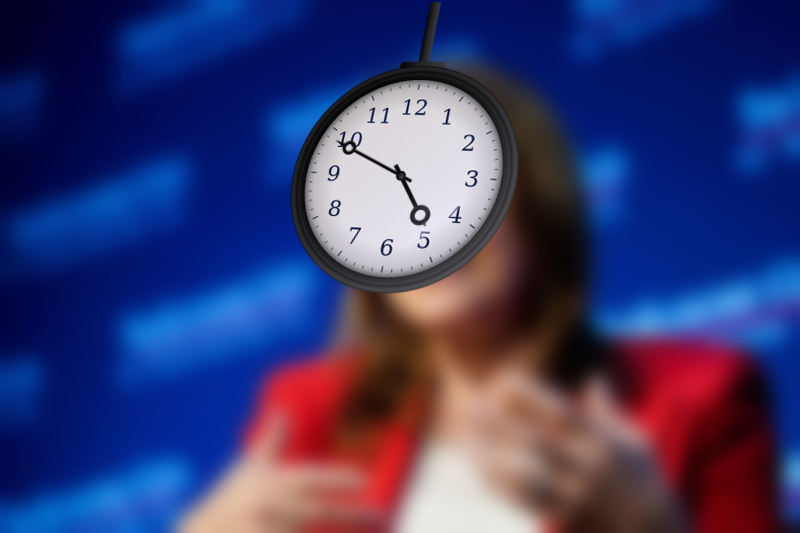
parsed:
4:49
